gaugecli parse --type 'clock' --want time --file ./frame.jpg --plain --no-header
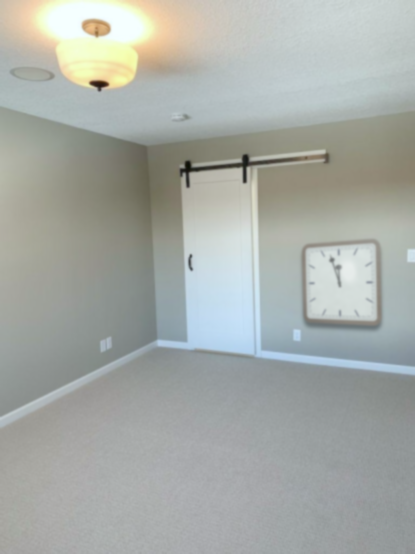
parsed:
11:57
